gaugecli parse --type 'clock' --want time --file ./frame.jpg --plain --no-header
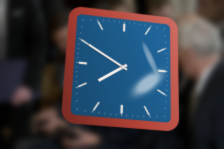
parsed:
7:50
